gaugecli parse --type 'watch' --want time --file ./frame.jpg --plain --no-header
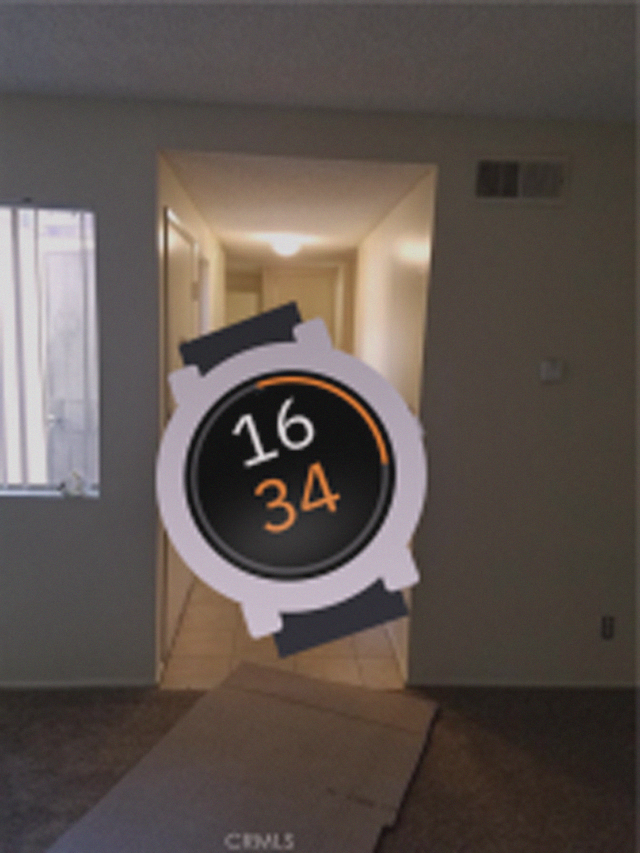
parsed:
16:34
